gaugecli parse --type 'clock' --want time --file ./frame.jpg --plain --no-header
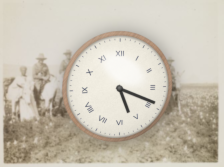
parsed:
5:19
